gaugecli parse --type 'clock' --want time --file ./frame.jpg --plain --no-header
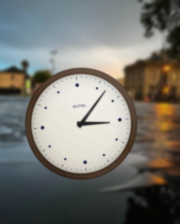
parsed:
3:07
